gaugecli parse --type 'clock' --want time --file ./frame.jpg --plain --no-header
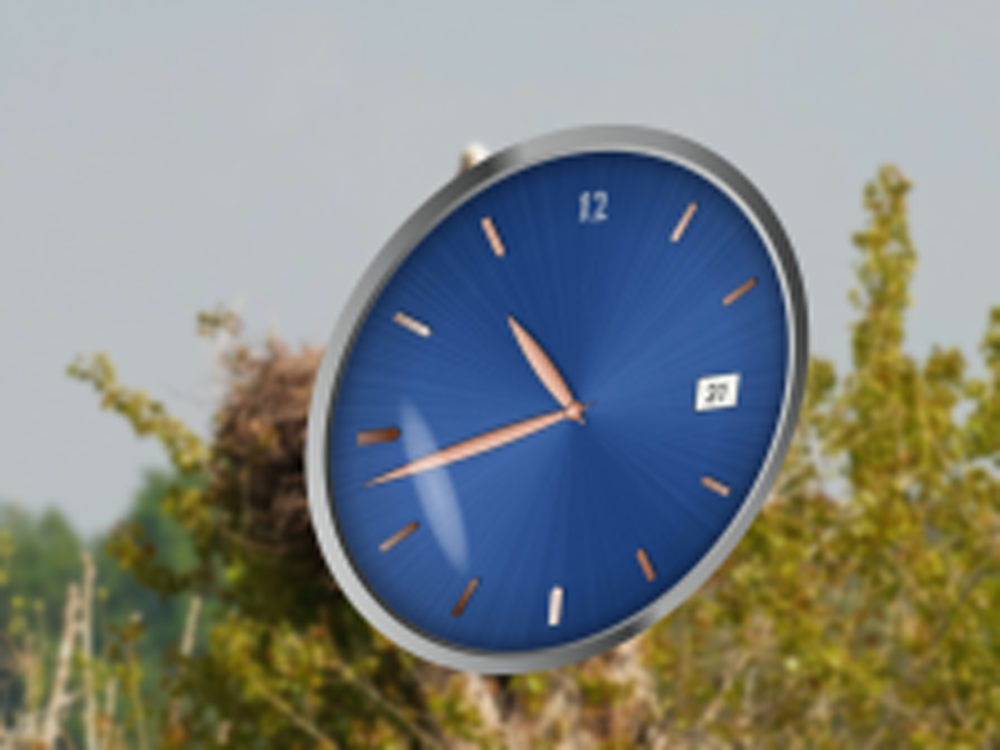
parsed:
10:43
